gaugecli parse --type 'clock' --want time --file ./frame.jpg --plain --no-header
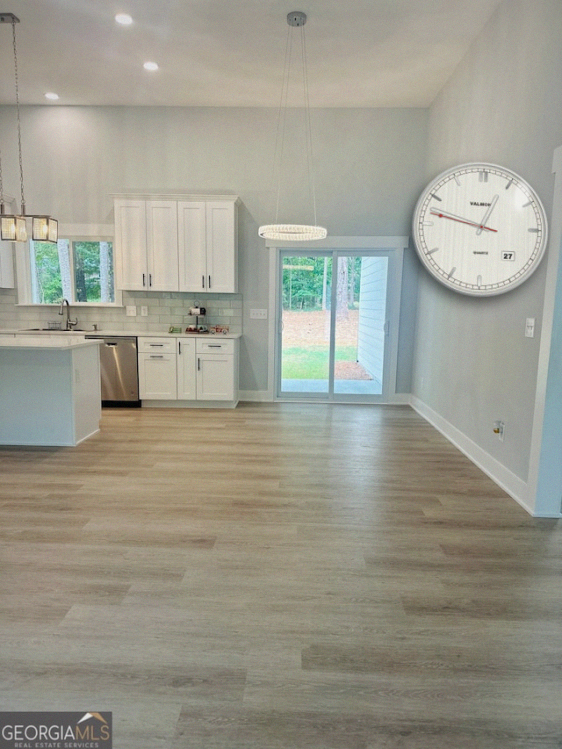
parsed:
12:47:47
